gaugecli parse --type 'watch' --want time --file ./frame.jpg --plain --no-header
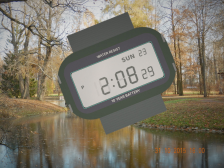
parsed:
2:08:29
